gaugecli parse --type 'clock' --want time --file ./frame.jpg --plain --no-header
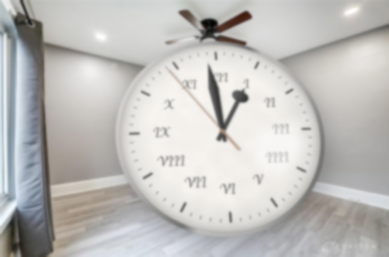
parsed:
12:58:54
